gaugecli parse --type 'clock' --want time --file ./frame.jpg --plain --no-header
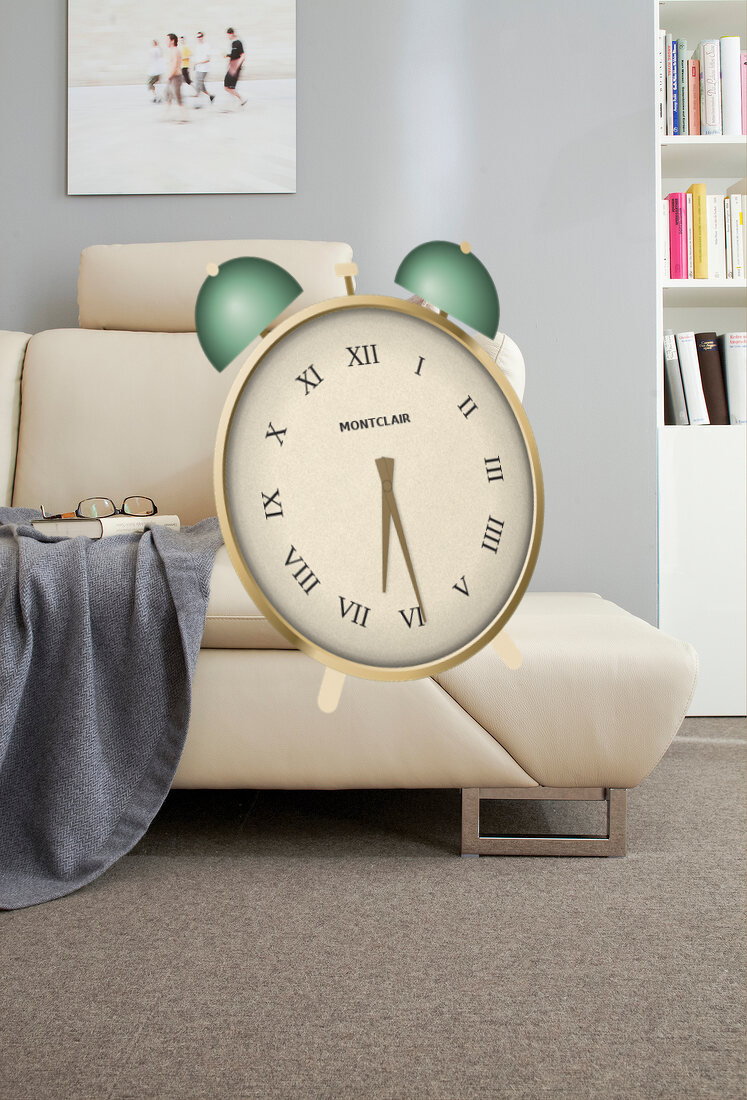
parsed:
6:29
